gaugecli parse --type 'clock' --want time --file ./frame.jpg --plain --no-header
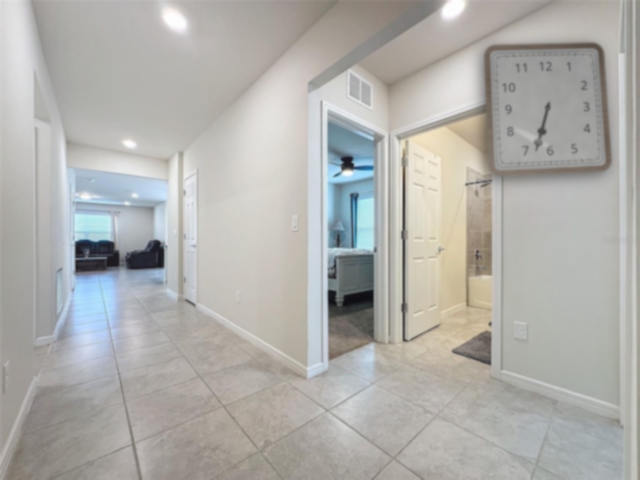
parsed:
6:33
